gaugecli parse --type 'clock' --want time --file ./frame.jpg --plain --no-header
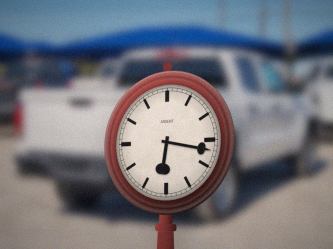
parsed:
6:17
